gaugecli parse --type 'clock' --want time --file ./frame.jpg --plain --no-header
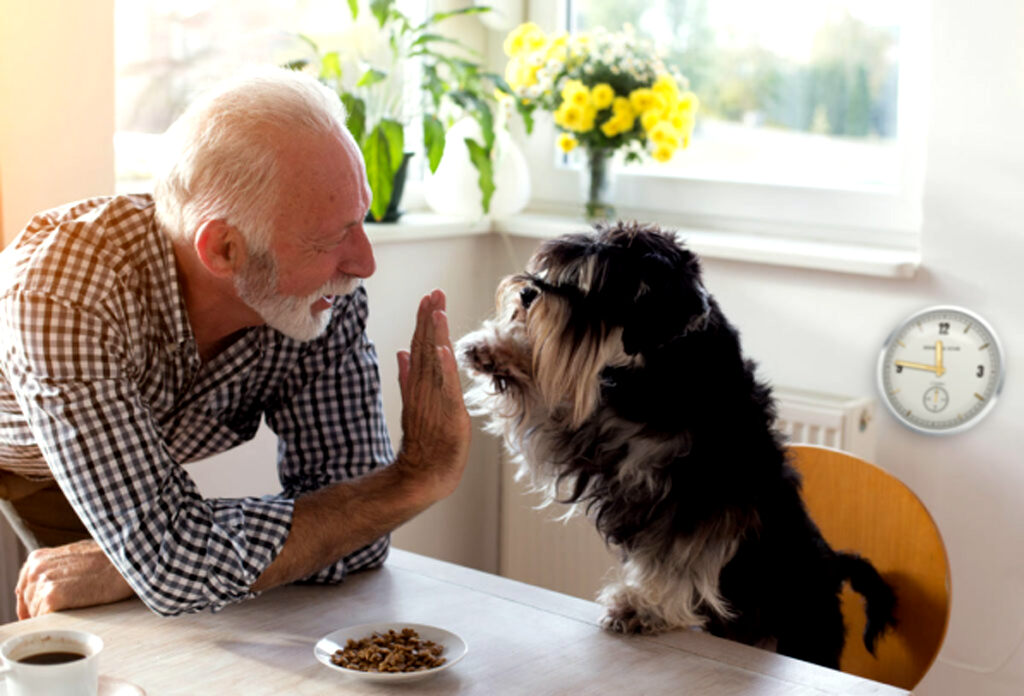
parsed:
11:46
